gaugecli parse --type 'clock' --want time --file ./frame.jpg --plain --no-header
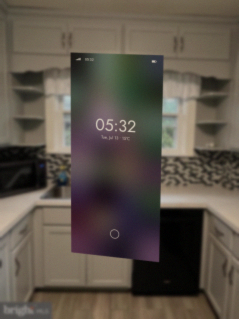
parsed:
5:32
